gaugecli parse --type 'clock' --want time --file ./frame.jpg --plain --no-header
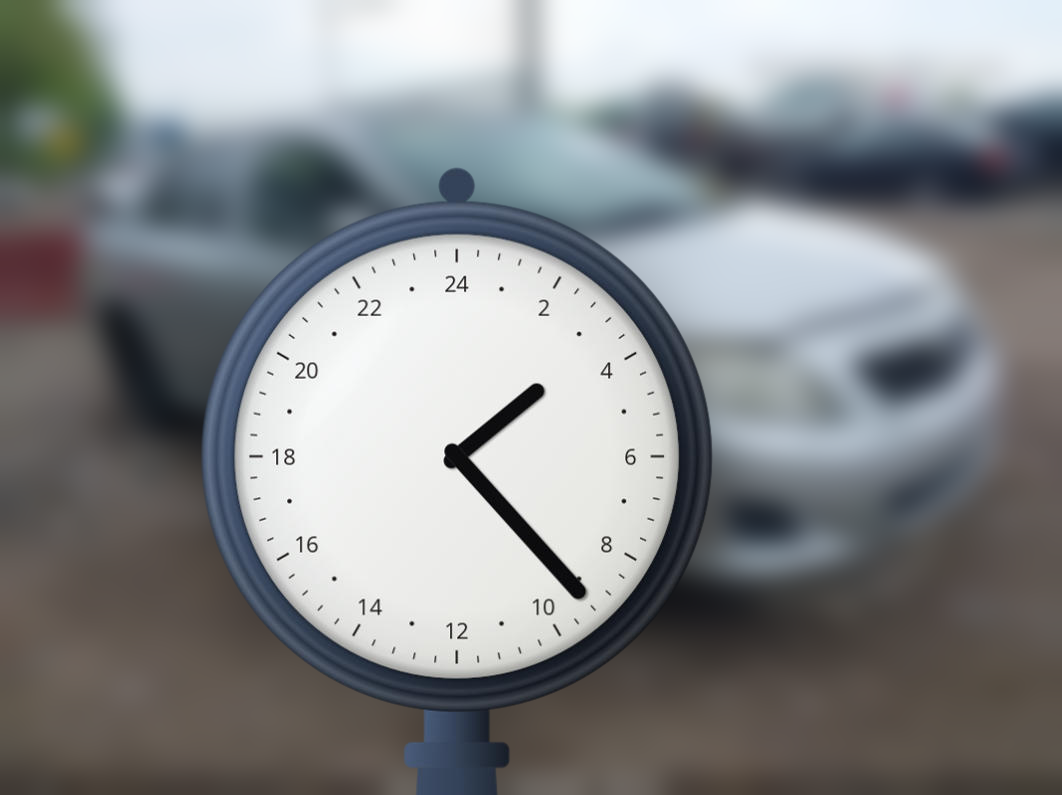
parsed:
3:23
